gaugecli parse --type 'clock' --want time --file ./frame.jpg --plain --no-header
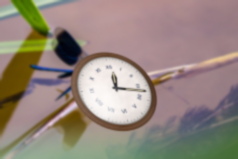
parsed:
12:17
